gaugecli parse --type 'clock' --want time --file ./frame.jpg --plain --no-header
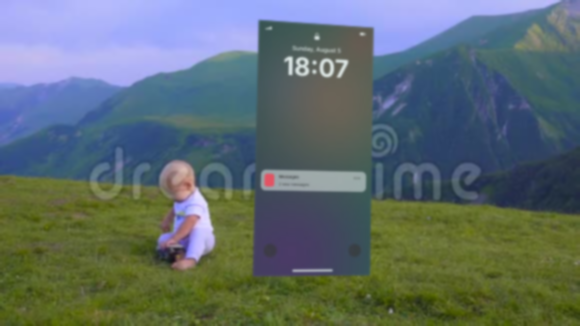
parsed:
18:07
